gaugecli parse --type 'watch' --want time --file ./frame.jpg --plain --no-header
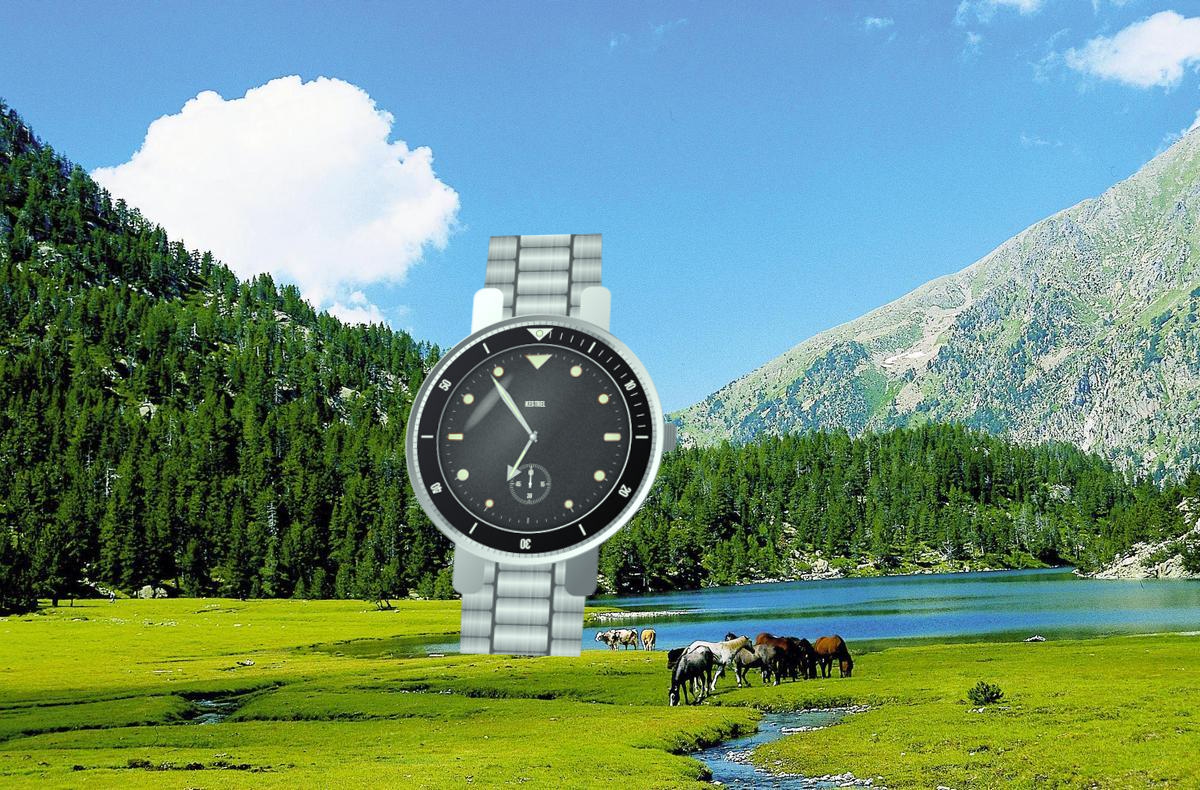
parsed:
6:54
